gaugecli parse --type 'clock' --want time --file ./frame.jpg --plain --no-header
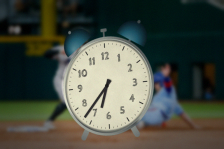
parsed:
6:37
